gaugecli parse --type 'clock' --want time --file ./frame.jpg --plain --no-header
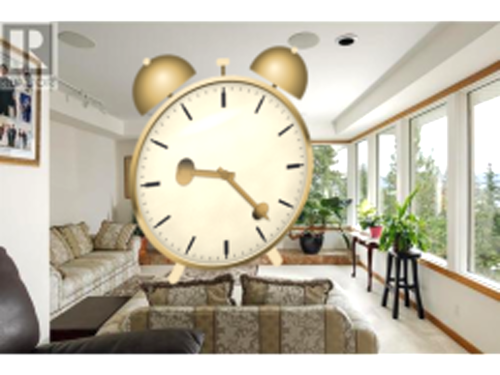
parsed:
9:23
